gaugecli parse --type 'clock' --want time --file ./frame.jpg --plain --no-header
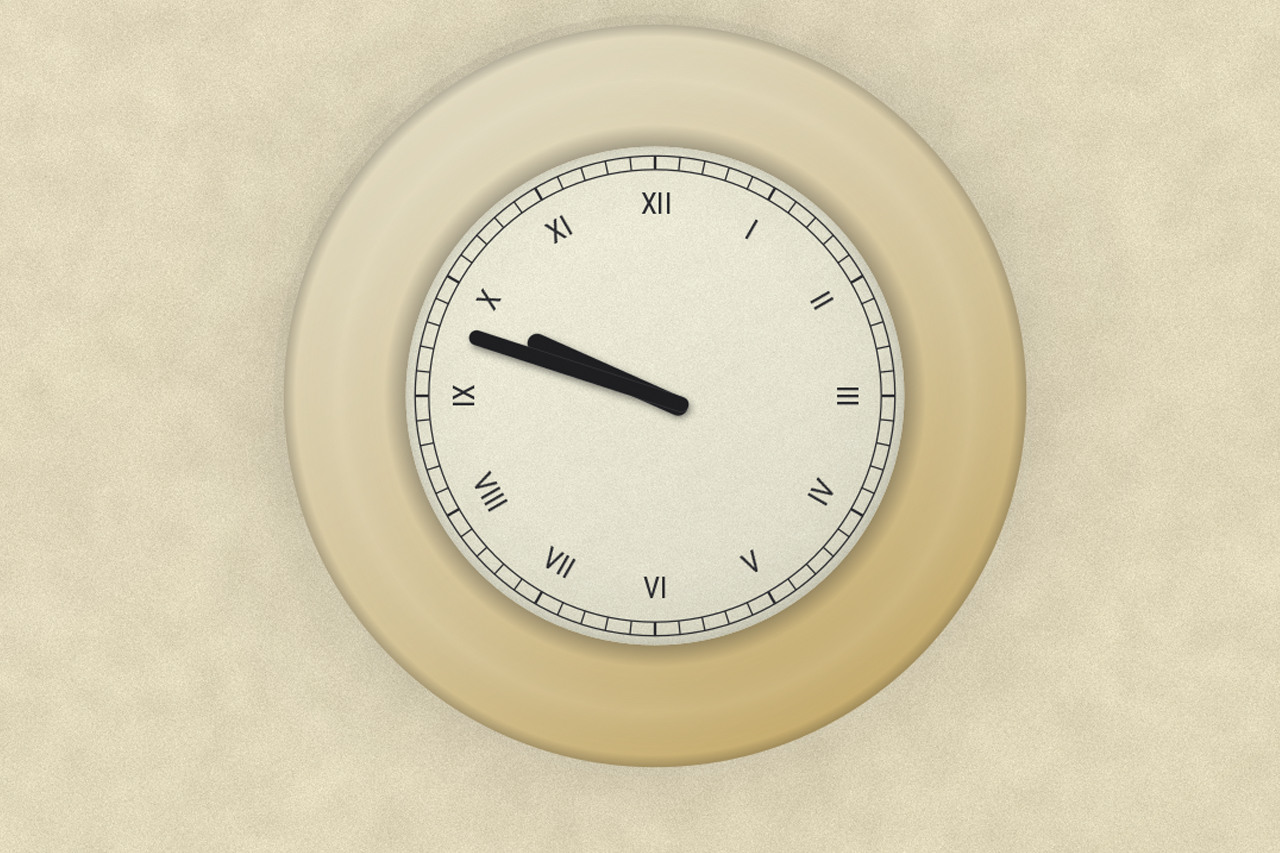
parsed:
9:48
